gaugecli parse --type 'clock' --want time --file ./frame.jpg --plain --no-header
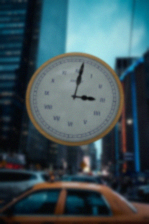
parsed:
3:01
